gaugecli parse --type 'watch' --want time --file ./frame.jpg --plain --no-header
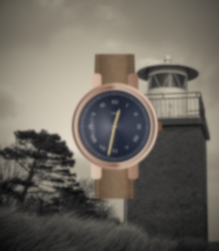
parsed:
12:32
